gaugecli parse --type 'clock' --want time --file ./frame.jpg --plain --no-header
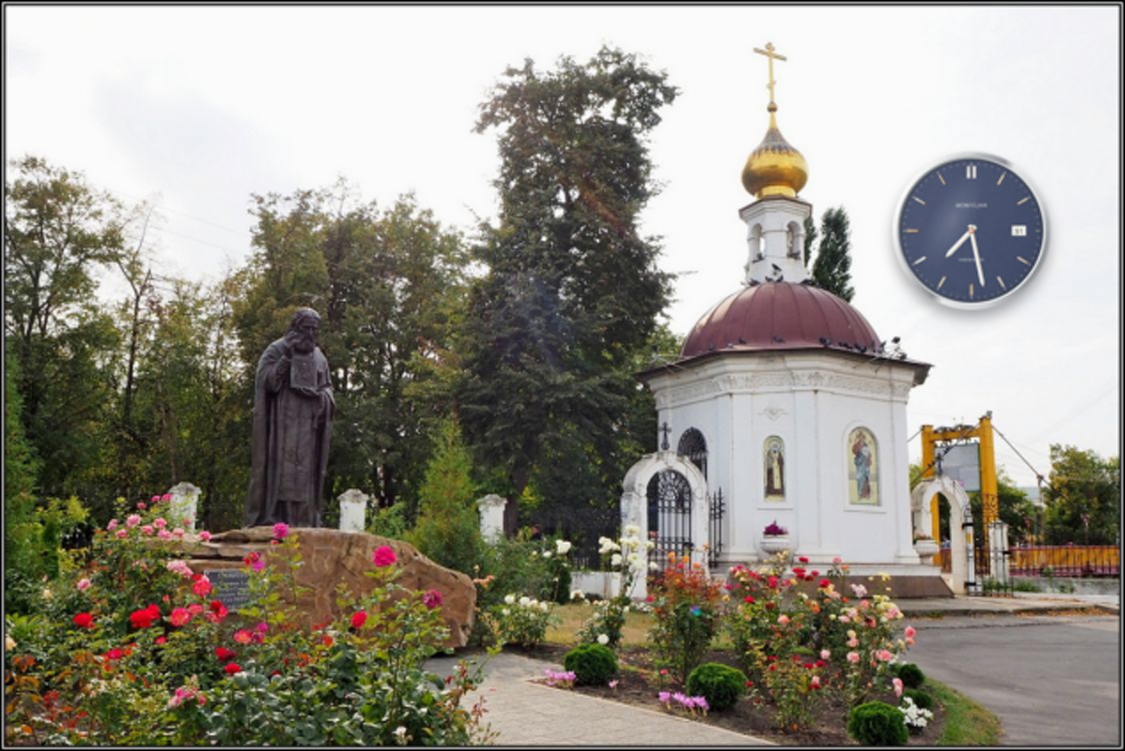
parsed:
7:28
